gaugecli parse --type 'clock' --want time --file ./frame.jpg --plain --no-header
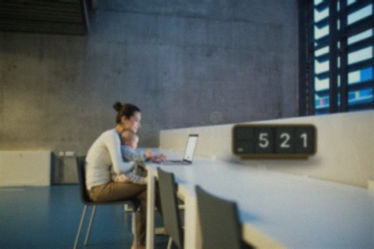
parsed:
5:21
